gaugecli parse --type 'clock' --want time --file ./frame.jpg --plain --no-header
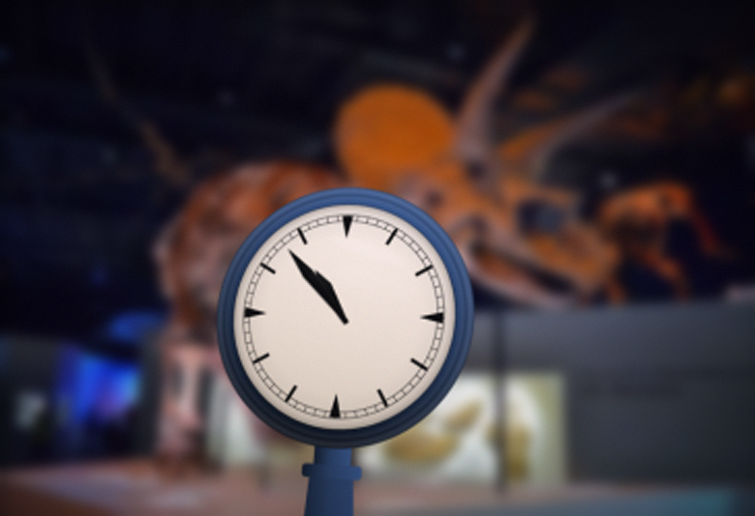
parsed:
10:53
